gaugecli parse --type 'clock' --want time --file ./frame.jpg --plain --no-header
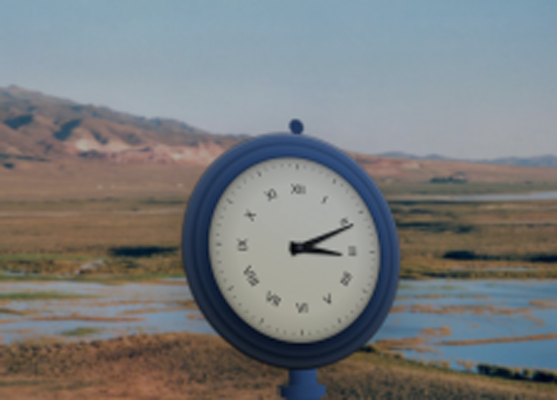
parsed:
3:11
